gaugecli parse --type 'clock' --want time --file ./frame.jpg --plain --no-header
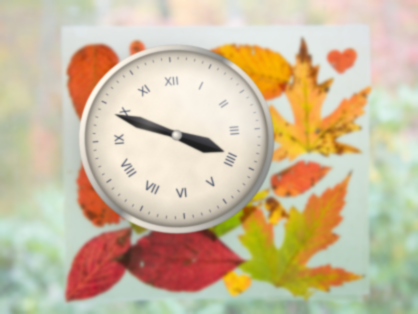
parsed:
3:49
